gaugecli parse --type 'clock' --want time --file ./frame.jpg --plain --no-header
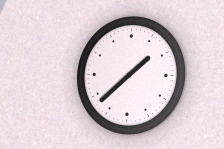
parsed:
1:38
